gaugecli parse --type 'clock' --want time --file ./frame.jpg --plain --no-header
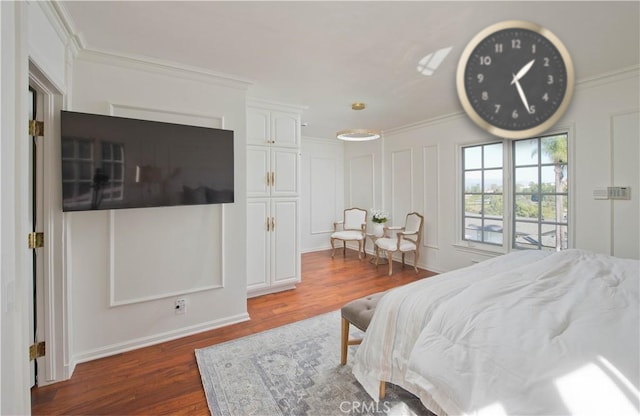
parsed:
1:26
